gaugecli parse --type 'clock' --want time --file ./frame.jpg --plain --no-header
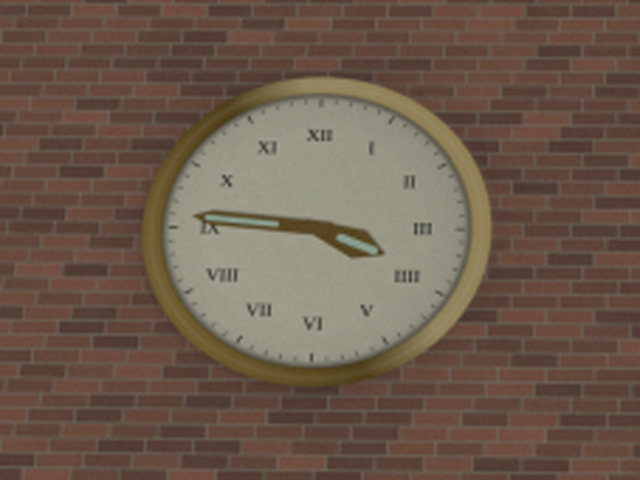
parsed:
3:46
